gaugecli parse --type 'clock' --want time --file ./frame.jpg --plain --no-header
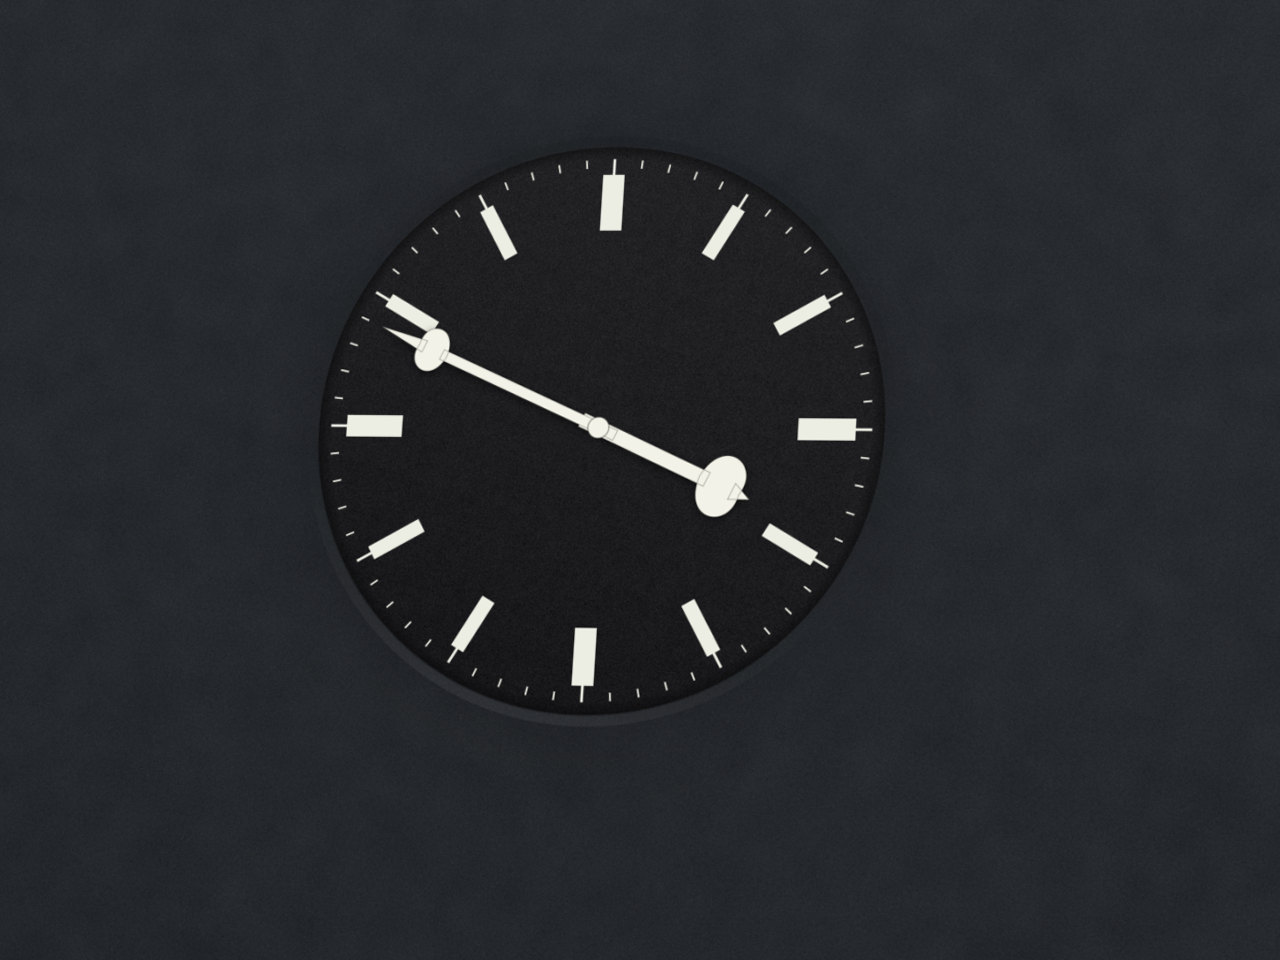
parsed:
3:49
